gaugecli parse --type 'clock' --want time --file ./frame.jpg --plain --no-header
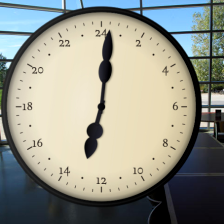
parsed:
13:01
